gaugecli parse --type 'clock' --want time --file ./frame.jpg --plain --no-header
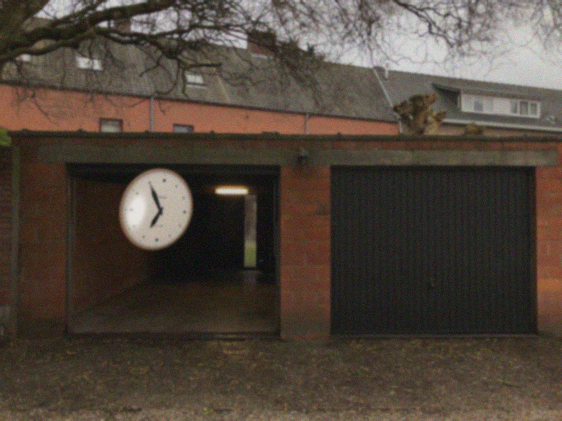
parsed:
6:55
